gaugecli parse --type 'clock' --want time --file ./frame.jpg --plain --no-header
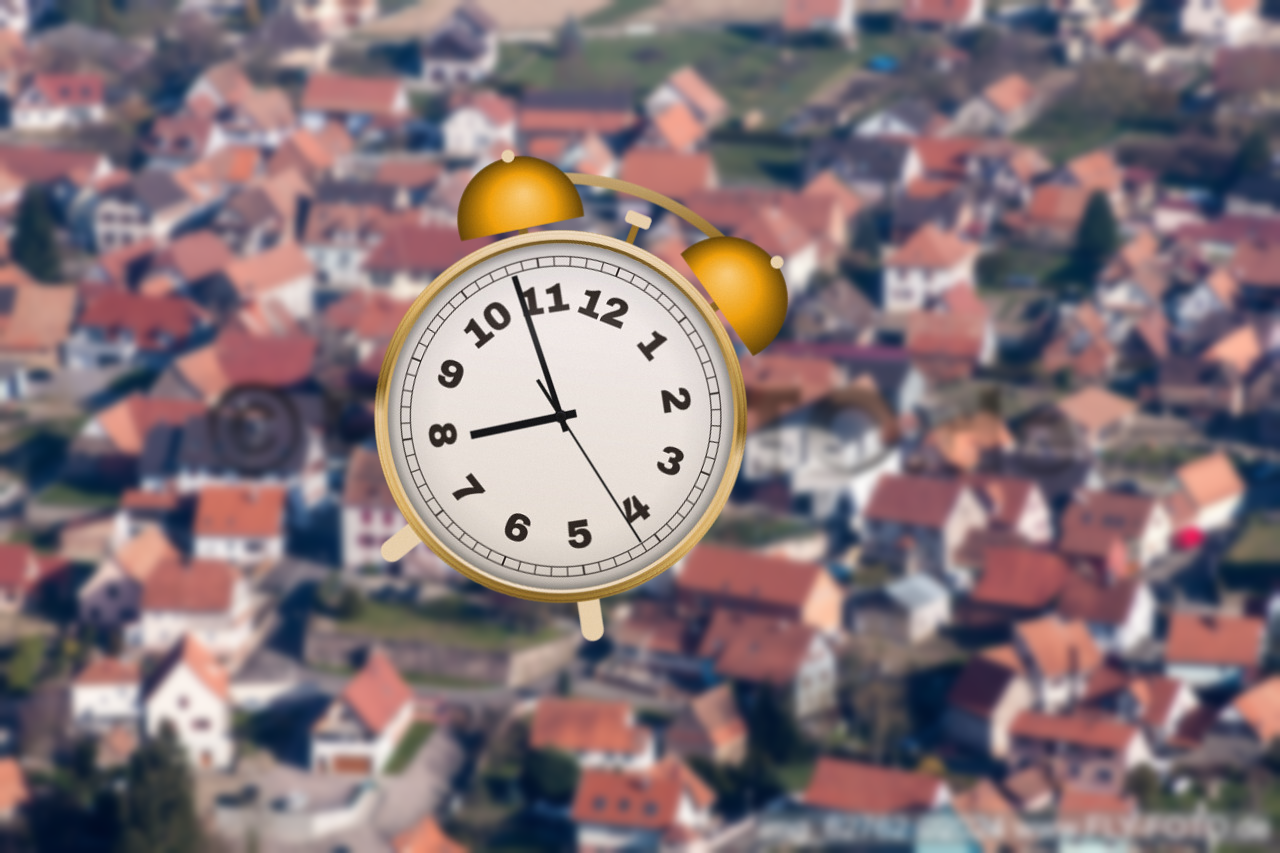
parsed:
7:53:21
